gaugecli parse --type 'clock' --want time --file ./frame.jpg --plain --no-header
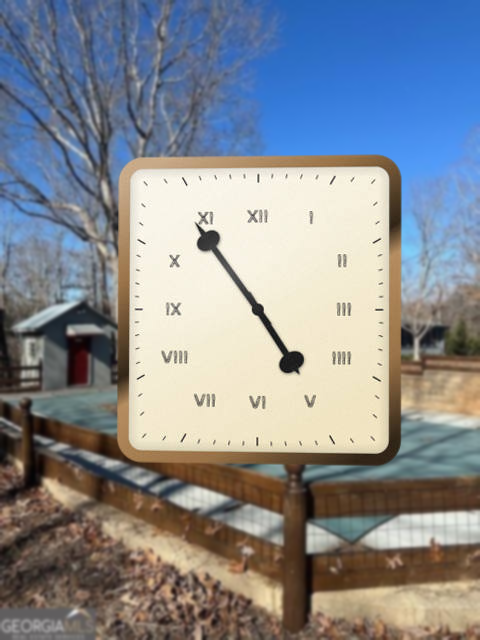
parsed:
4:54
